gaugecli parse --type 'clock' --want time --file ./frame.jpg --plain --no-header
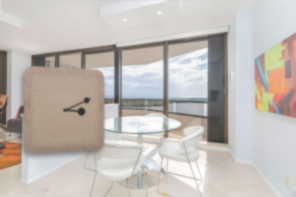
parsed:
3:11
